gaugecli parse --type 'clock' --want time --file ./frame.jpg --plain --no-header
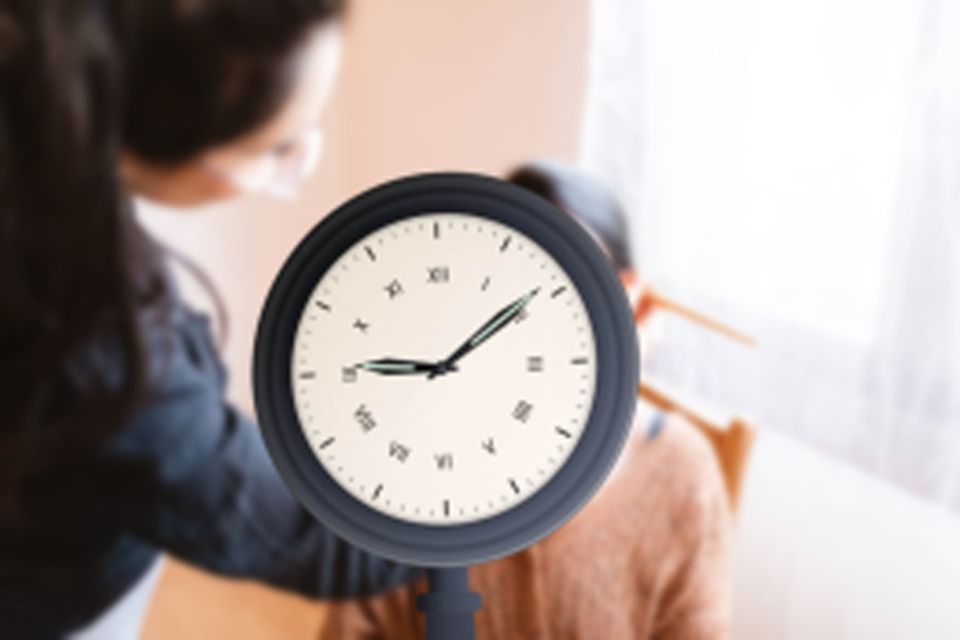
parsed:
9:09
